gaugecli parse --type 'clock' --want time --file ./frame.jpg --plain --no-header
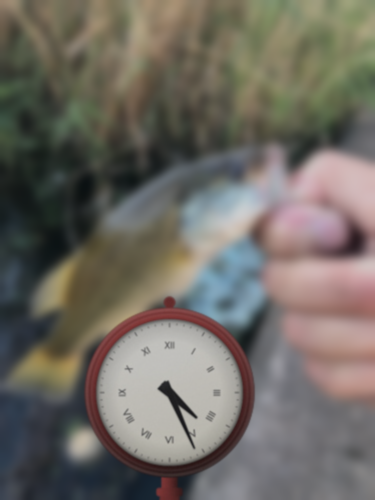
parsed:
4:26
